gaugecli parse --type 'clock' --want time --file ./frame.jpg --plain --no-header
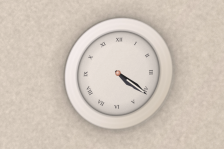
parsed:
4:21
